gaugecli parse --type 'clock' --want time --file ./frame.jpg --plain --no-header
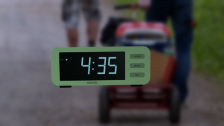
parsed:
4:35
